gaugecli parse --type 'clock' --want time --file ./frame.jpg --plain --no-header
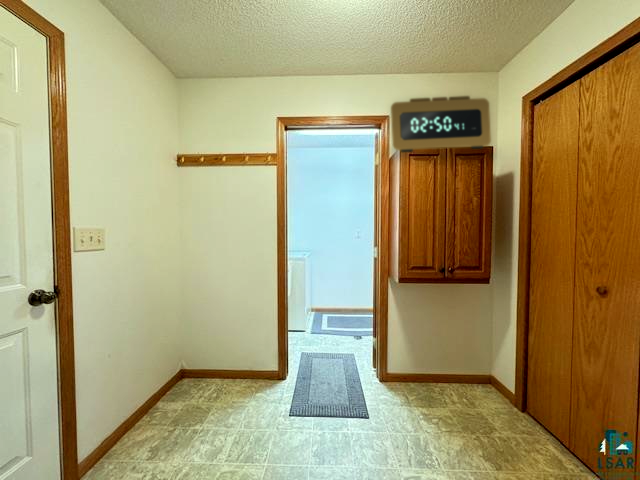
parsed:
2:50
